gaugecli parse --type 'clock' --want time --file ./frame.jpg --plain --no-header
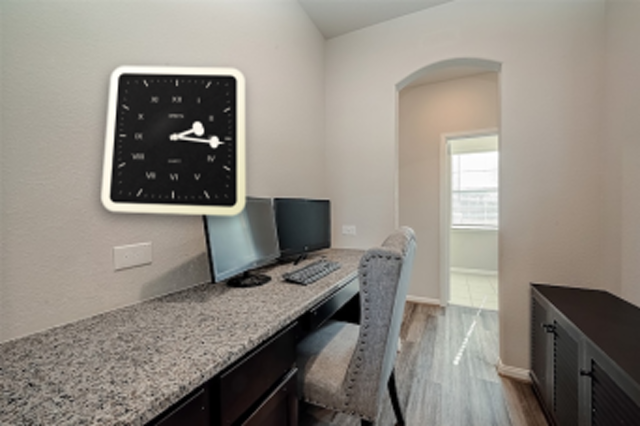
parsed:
2:16
